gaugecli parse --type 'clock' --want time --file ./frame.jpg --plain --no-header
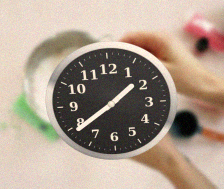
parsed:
1:39
